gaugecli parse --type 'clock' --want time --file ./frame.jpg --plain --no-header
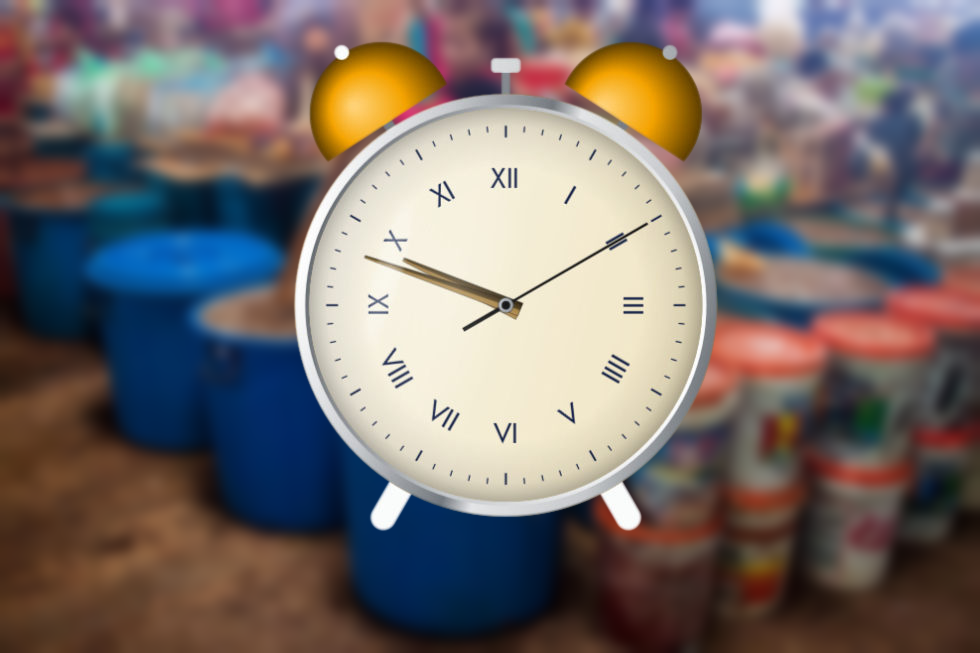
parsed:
9:48:10
